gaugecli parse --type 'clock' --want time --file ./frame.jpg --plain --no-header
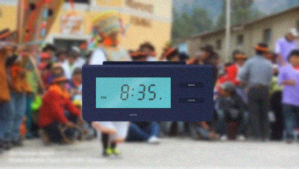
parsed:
8:35
